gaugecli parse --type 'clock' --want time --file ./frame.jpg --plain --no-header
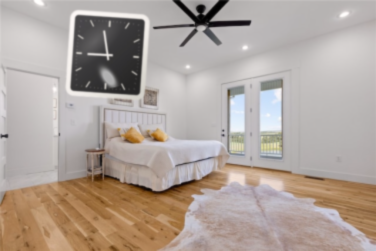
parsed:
8:58
